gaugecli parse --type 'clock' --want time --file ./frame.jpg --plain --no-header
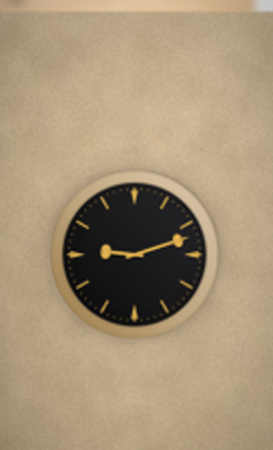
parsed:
9:12
